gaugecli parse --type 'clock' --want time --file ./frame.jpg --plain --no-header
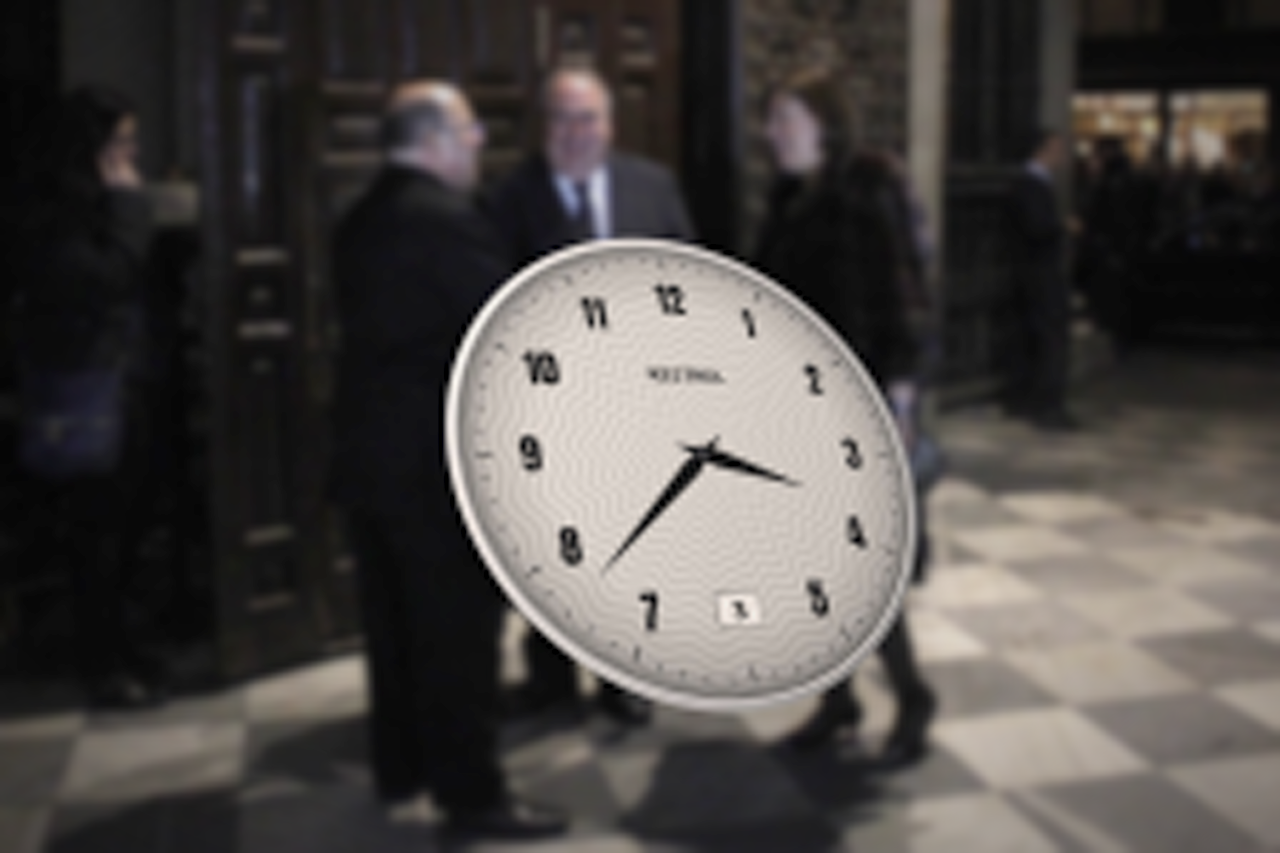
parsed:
3:38
